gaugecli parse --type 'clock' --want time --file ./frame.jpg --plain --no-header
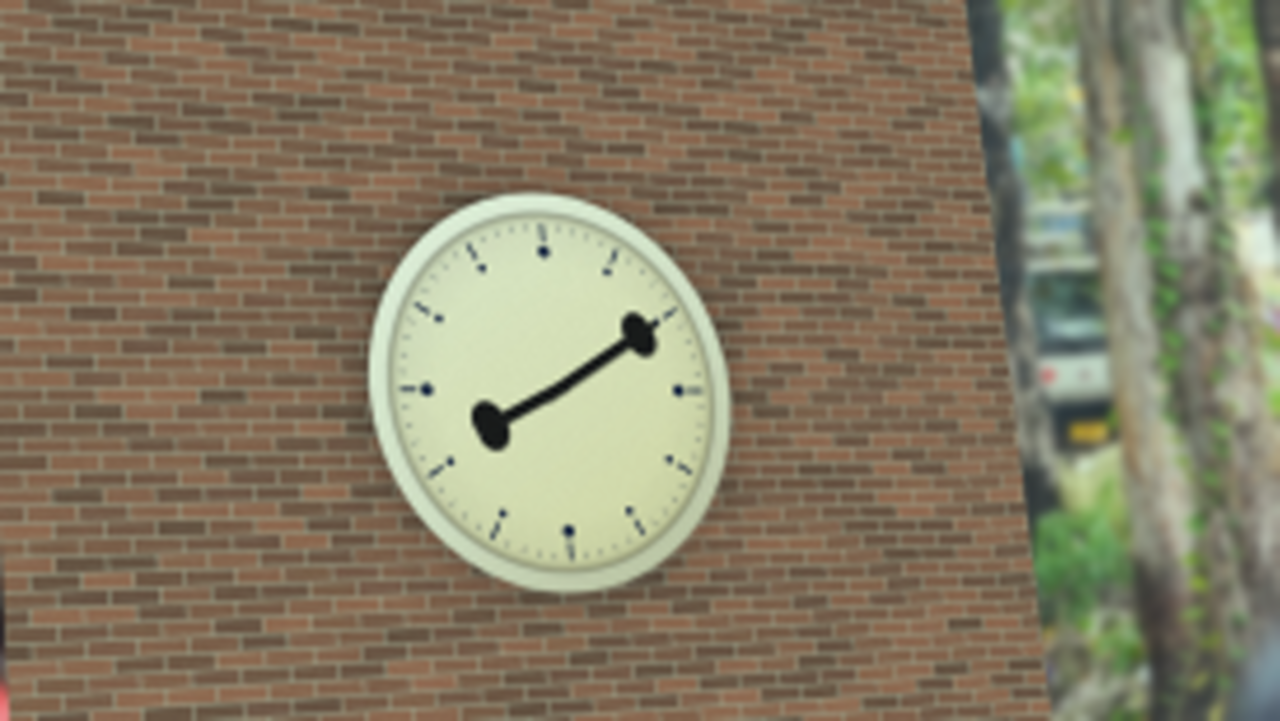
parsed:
8:10
